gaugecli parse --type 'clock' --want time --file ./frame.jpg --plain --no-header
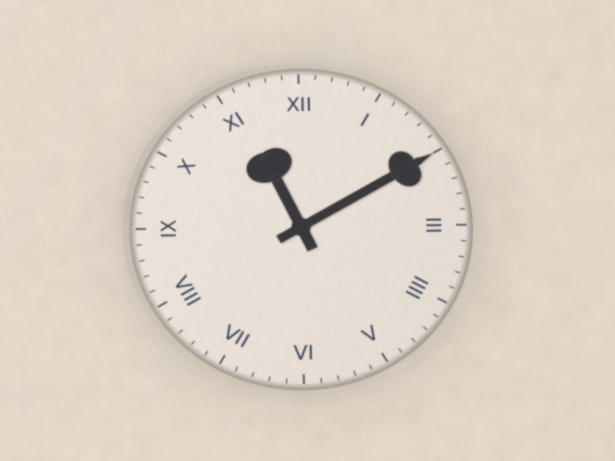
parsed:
11:10
